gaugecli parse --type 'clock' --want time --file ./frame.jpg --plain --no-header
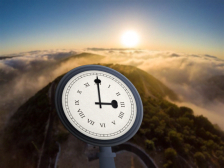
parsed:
3:00
